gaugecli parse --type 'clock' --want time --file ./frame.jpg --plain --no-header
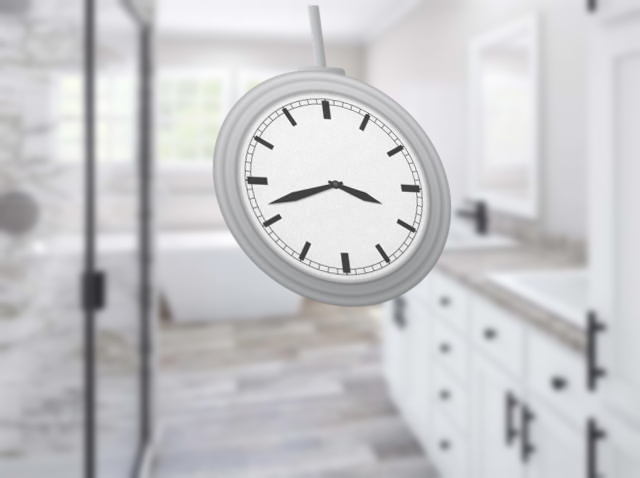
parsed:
3:42
